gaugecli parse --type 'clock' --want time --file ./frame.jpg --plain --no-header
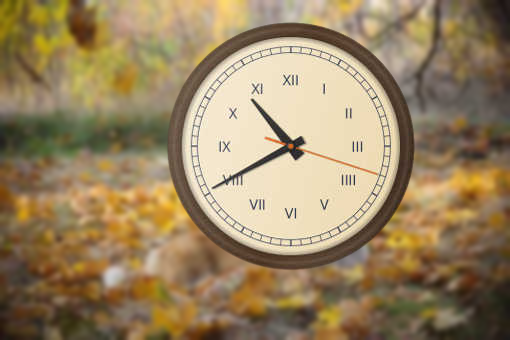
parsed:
10:40:18
